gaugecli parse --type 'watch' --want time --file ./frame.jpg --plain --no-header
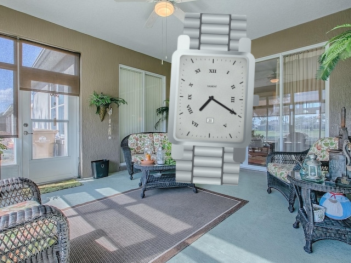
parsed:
7:20
